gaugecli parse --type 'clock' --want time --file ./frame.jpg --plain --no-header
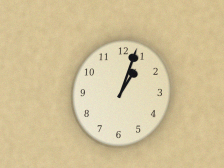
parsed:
1:03
